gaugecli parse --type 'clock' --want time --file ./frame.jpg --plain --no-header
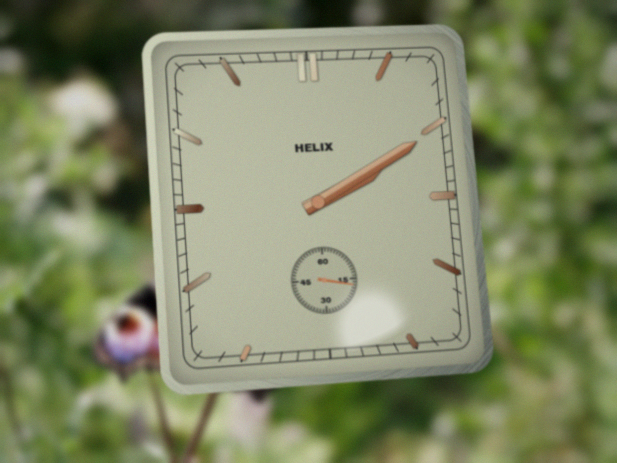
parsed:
2:10:17
